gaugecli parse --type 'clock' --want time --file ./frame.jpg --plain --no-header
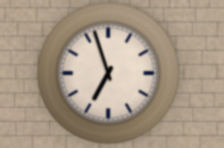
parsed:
6:57
